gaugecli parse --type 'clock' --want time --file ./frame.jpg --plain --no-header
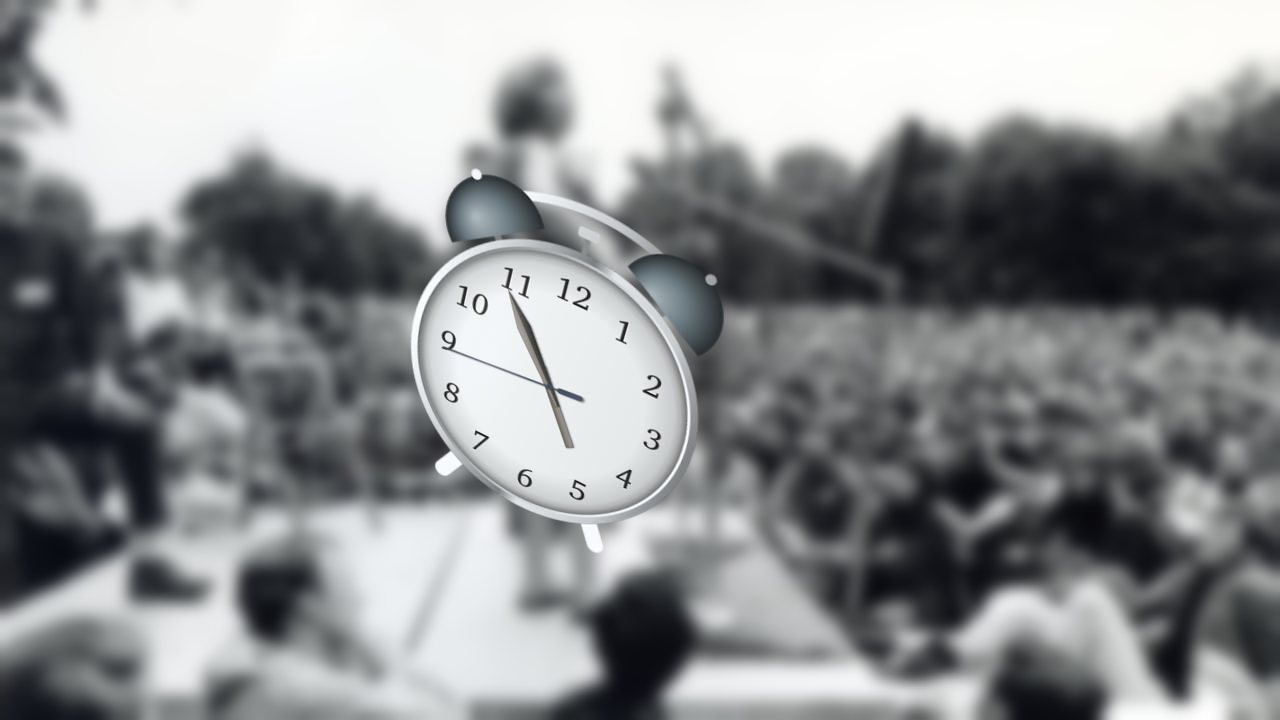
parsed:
4:53:44
